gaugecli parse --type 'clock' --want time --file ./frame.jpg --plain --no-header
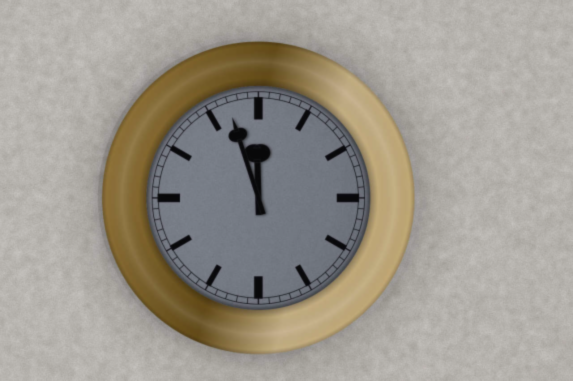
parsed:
11:57
